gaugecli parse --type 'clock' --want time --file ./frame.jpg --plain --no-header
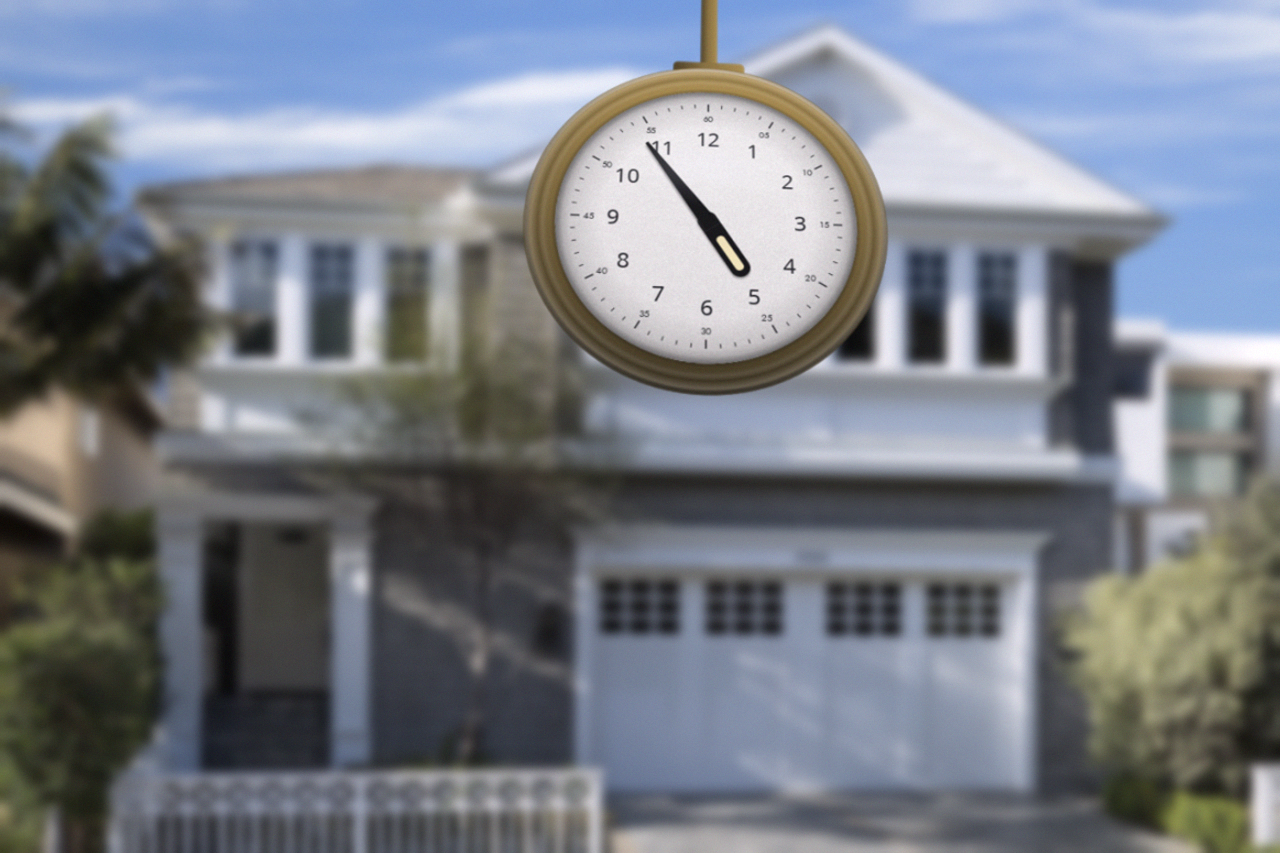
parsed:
4:54
